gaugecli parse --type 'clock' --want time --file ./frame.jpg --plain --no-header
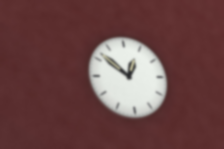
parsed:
12:52
